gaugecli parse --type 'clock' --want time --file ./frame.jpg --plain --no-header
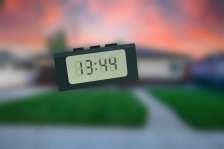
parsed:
13:44
